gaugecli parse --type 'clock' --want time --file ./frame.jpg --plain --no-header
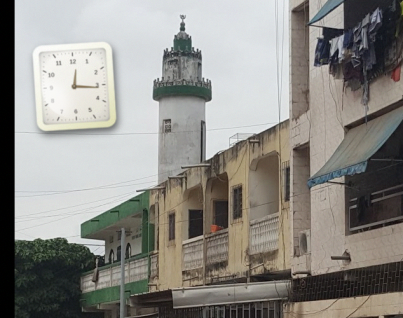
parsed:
12:16
